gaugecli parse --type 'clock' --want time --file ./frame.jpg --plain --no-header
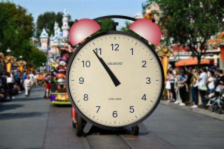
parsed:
10:54
